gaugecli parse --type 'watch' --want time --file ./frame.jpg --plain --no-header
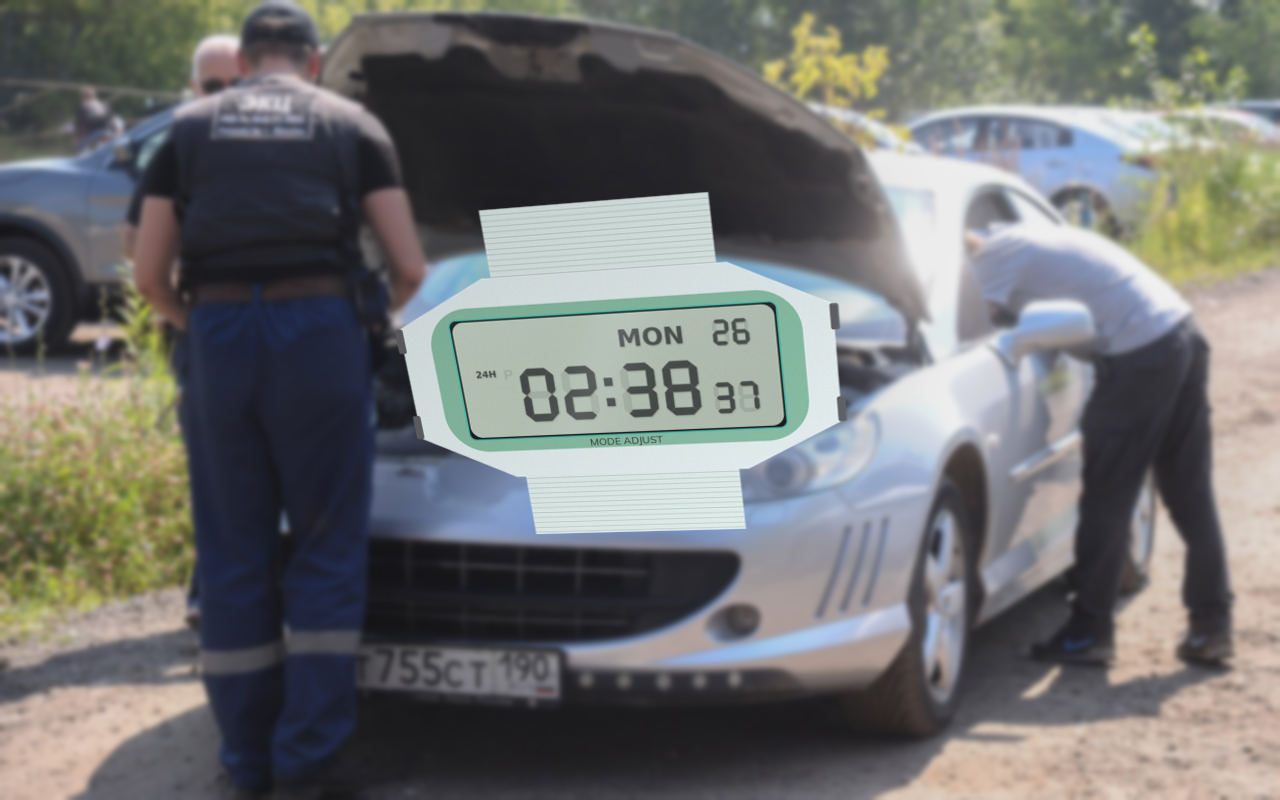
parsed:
2:38:37
